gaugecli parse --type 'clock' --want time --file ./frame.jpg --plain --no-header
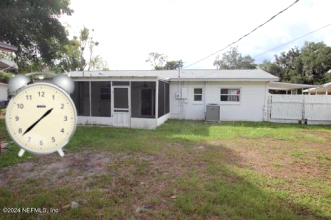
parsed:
1:38
